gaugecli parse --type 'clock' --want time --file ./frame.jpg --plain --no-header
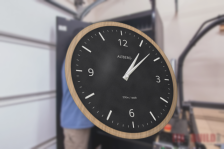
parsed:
1:08
